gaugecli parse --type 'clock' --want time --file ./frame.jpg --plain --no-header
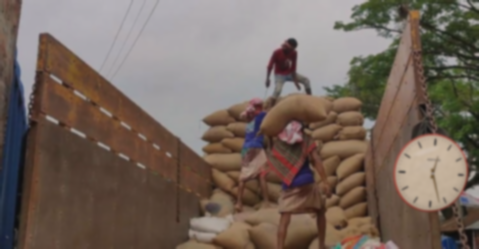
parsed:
12:27
